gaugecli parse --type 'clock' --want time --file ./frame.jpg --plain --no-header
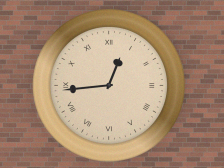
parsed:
12:44
